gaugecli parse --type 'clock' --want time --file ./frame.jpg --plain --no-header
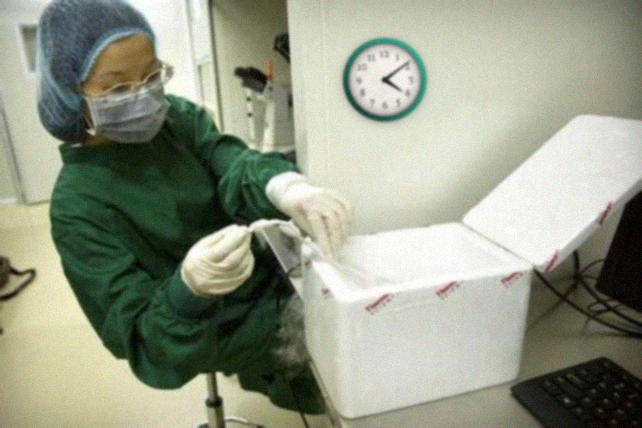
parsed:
4:09
